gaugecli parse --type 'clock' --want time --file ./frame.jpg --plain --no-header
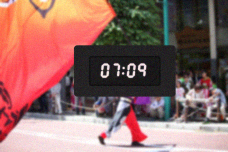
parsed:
7:09
